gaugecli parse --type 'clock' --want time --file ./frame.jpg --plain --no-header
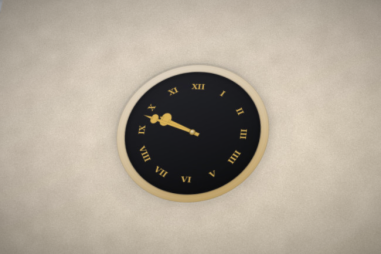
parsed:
9:48
